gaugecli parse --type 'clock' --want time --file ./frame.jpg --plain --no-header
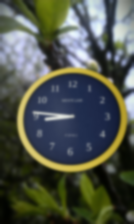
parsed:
8:46
